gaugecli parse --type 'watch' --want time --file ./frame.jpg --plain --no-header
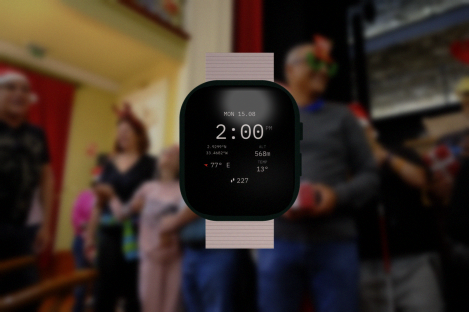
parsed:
2:00
